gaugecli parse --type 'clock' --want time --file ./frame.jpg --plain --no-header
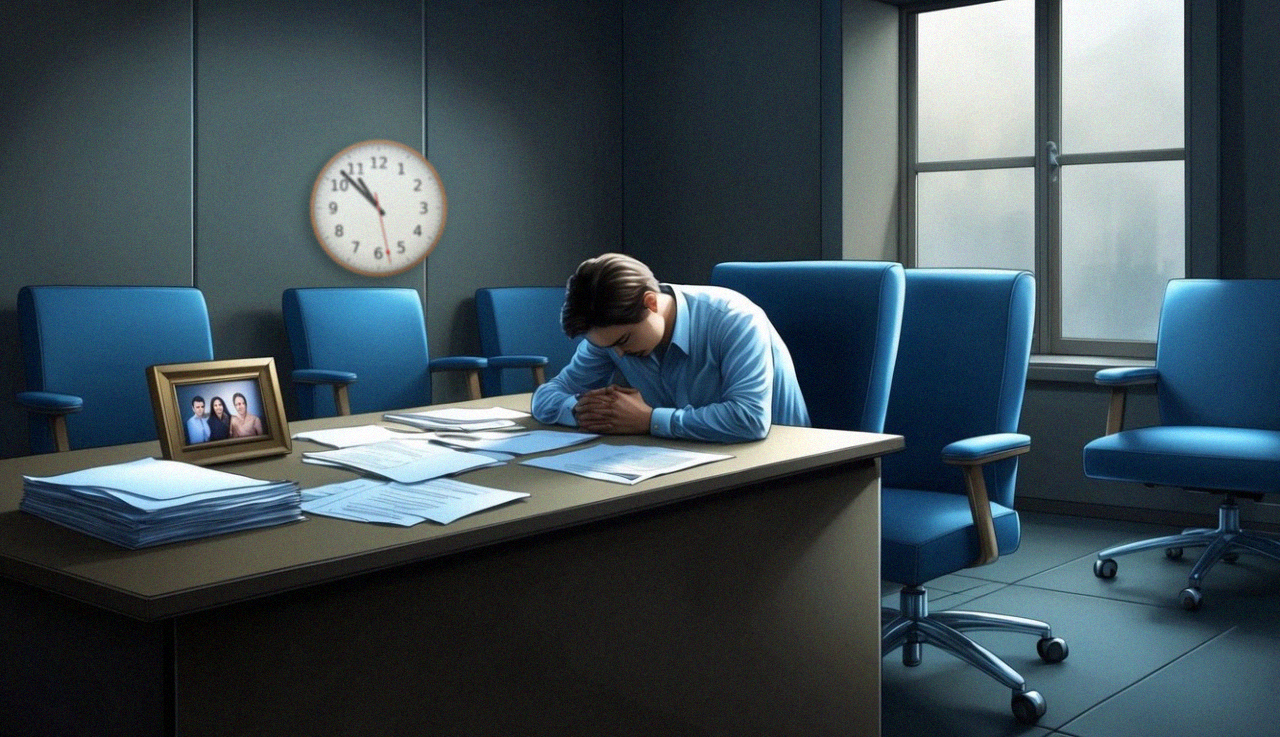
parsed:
10:52:28
